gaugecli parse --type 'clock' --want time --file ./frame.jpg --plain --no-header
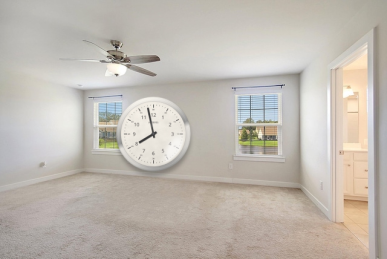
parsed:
7:58
